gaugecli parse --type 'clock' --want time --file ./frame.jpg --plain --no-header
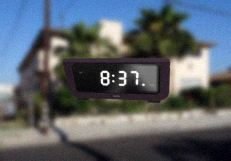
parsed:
8:37
